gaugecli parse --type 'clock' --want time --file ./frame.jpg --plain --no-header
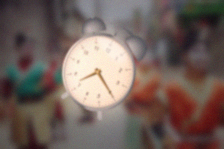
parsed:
7:20
